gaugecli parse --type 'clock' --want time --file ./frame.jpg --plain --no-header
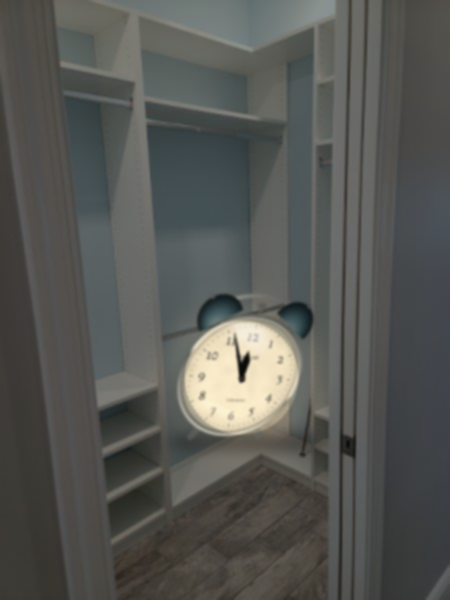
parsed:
11:56
